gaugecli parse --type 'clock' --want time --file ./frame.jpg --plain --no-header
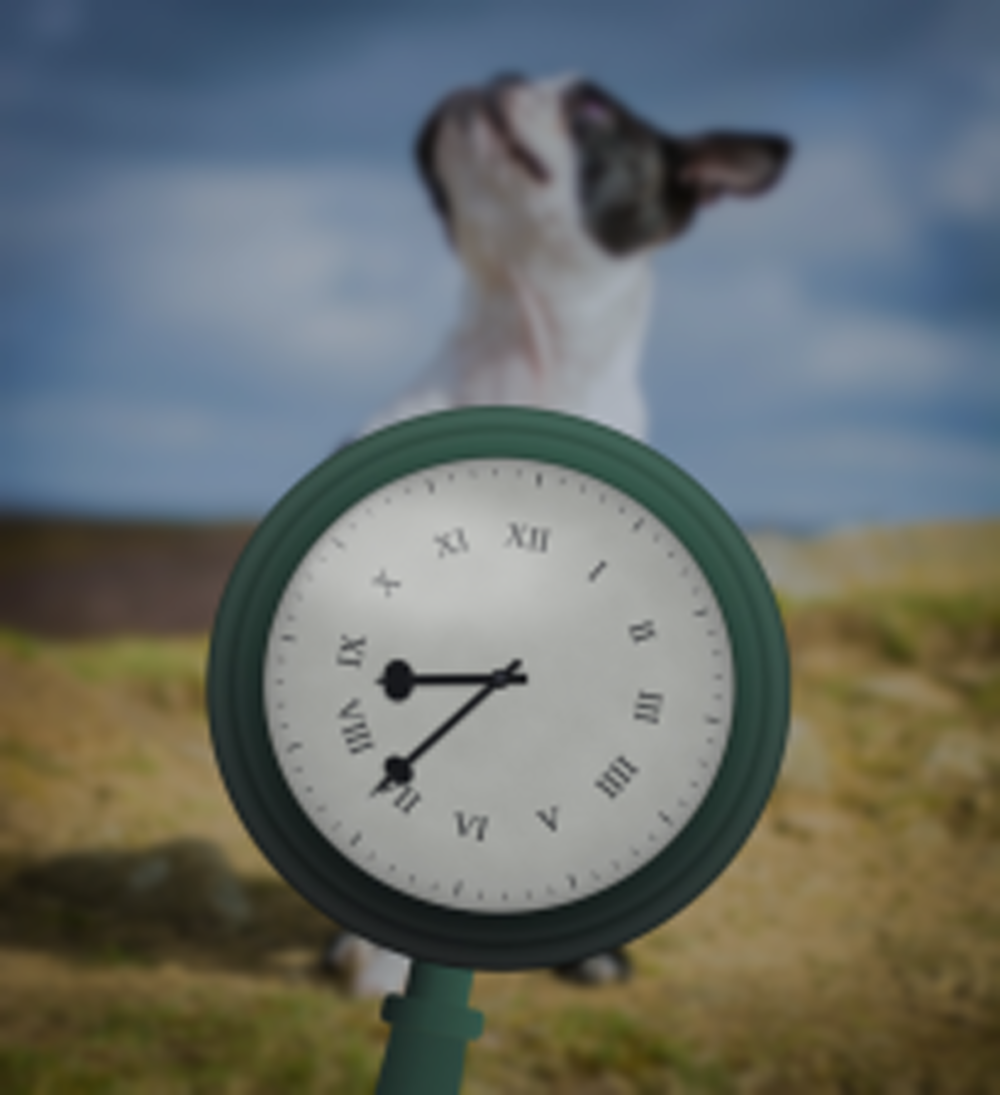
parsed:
8:36
